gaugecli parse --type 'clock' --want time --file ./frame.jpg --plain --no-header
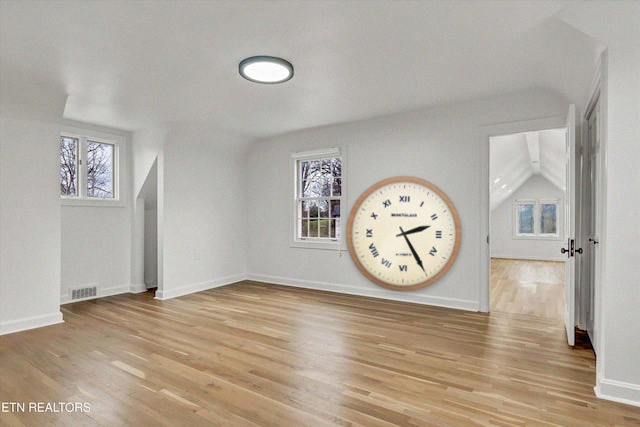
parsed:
2:25
